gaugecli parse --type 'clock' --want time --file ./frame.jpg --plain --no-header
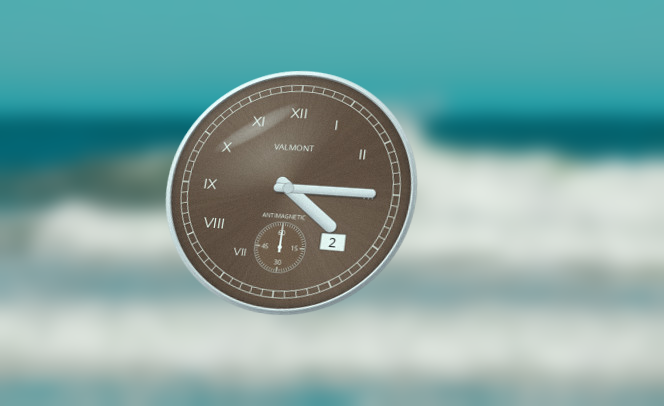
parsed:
4:15
